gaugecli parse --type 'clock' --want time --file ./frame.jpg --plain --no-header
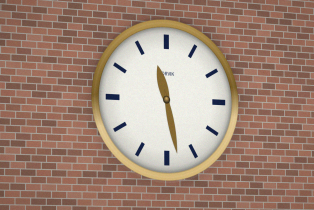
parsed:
11:28
